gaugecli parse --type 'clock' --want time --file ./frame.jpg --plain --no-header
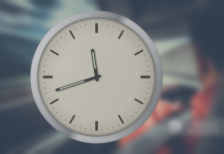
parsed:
11:42
